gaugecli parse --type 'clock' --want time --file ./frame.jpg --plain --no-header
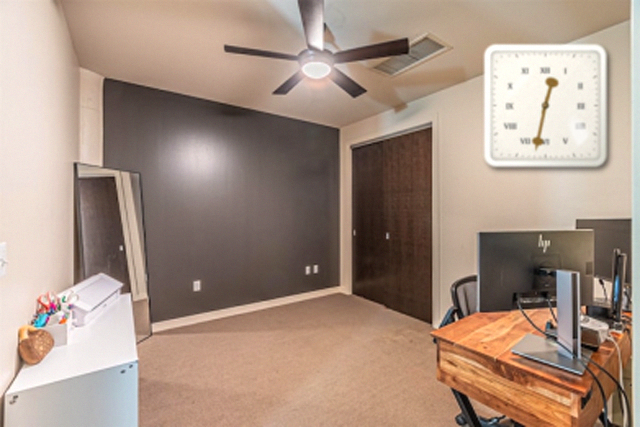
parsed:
12:32
